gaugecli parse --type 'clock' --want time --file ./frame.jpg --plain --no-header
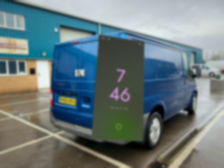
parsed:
7:46
